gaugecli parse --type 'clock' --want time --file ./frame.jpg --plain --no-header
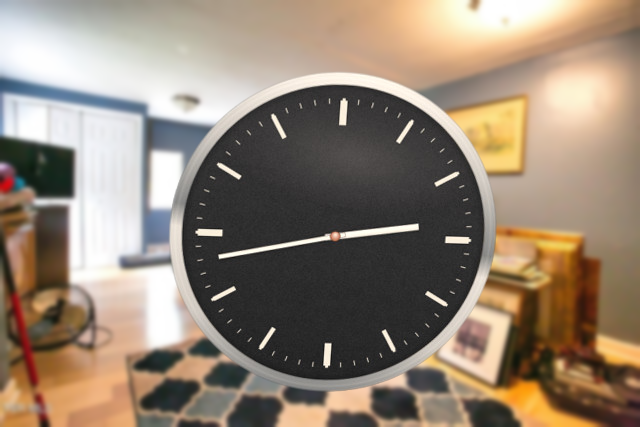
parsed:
2:43
